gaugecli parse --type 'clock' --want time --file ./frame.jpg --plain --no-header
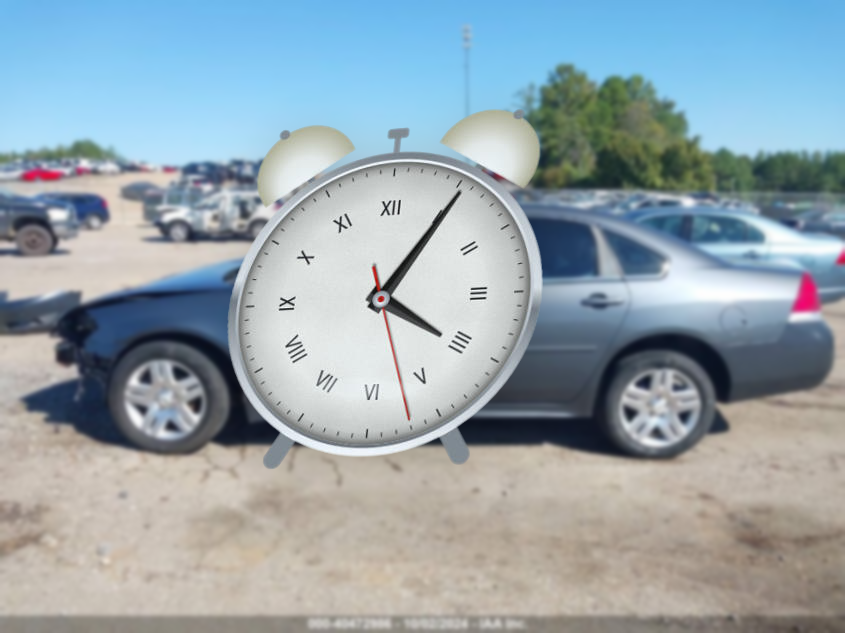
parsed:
4:05:27
